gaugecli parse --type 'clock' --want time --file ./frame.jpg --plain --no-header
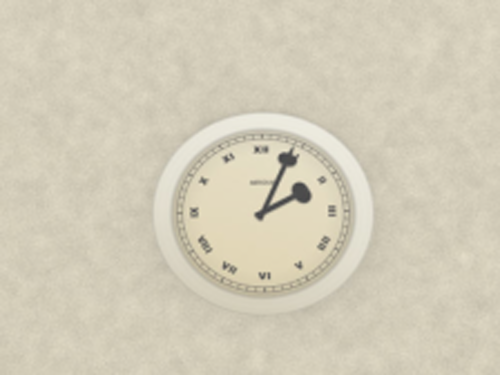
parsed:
2:04
